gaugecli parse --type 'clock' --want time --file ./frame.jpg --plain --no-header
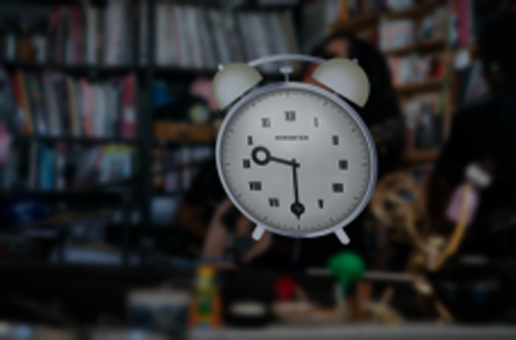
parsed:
9:30
